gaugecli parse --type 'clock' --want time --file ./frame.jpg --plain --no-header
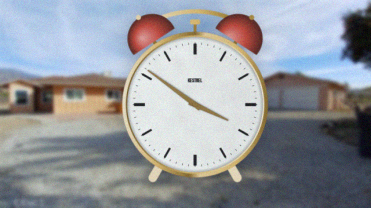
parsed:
3:51
